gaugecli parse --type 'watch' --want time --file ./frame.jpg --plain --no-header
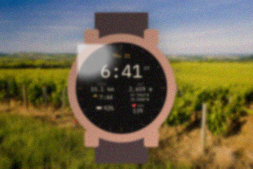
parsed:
6:41
